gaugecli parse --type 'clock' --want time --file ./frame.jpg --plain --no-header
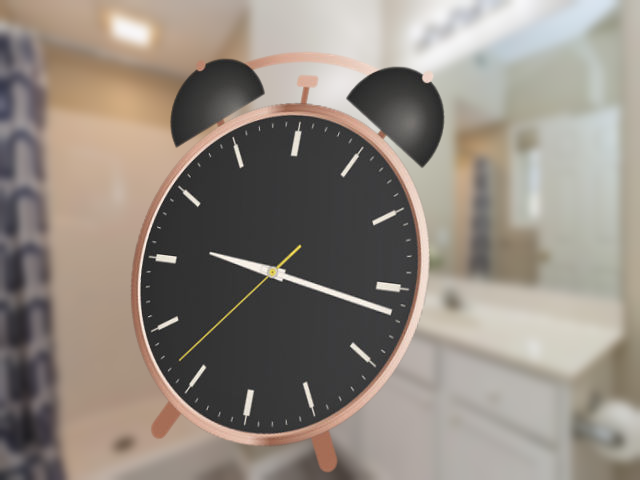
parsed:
9:16:37
